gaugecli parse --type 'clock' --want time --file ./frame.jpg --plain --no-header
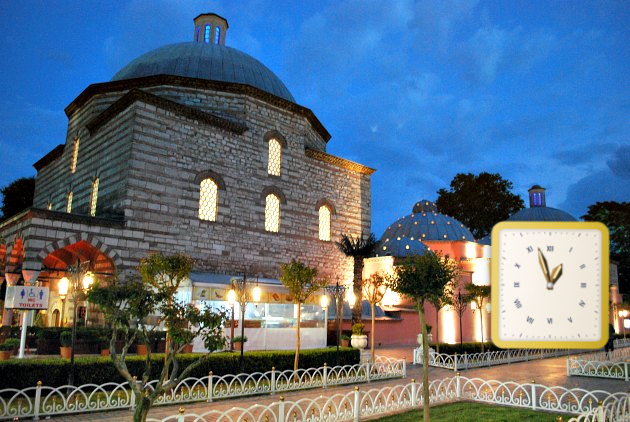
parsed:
12:57
